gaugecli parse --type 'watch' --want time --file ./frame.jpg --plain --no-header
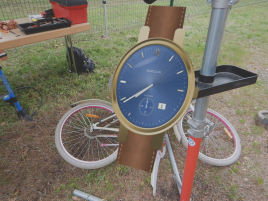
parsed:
7:39
